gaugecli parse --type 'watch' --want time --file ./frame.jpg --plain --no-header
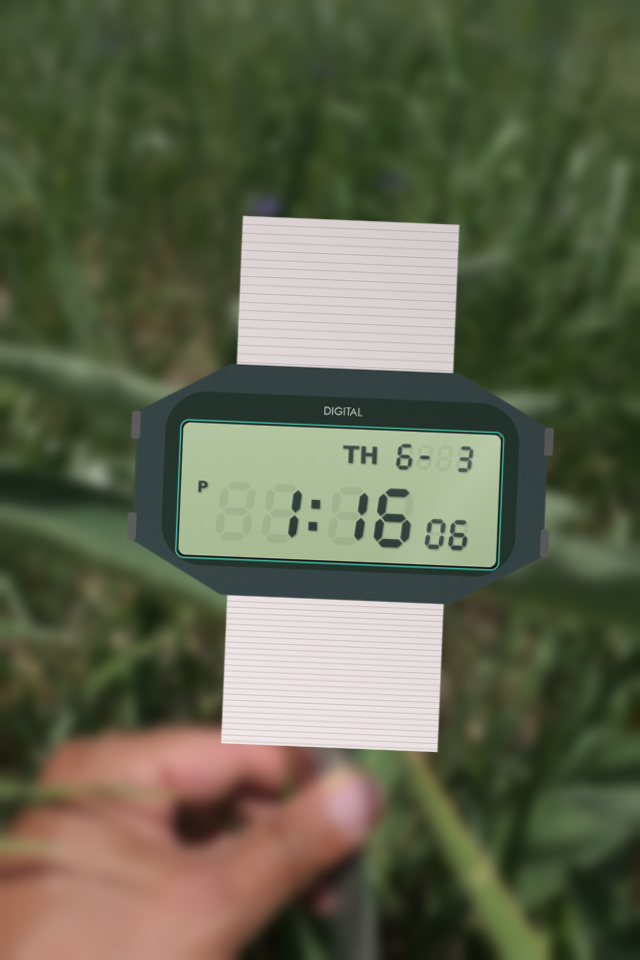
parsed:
1:16:06
